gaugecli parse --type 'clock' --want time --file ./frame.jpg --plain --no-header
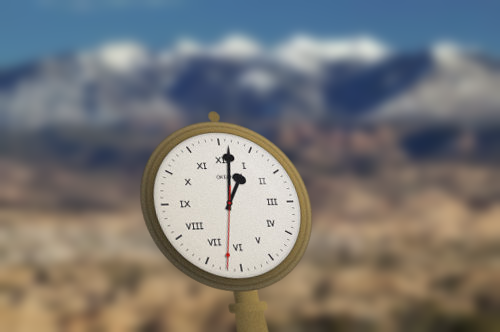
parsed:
1:01:32
